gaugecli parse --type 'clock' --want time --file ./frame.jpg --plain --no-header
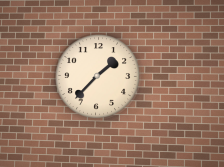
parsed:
1:37
